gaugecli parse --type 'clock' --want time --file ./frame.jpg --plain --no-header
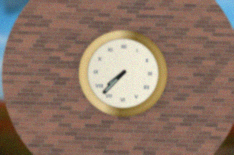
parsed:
7:37
